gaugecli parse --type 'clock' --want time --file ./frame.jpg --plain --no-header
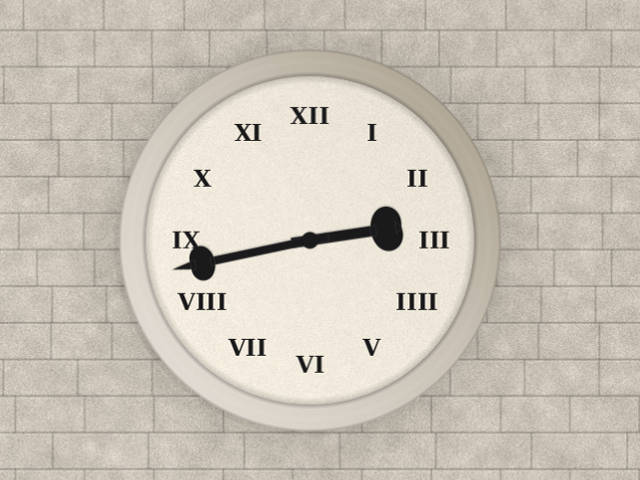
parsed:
2:43
